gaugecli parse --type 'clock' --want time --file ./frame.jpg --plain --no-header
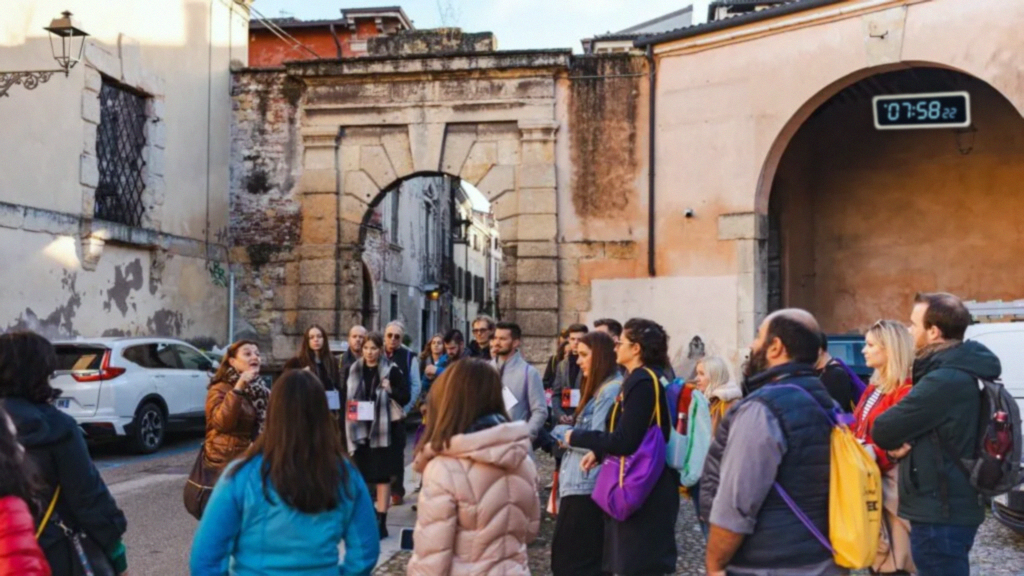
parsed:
7:58
